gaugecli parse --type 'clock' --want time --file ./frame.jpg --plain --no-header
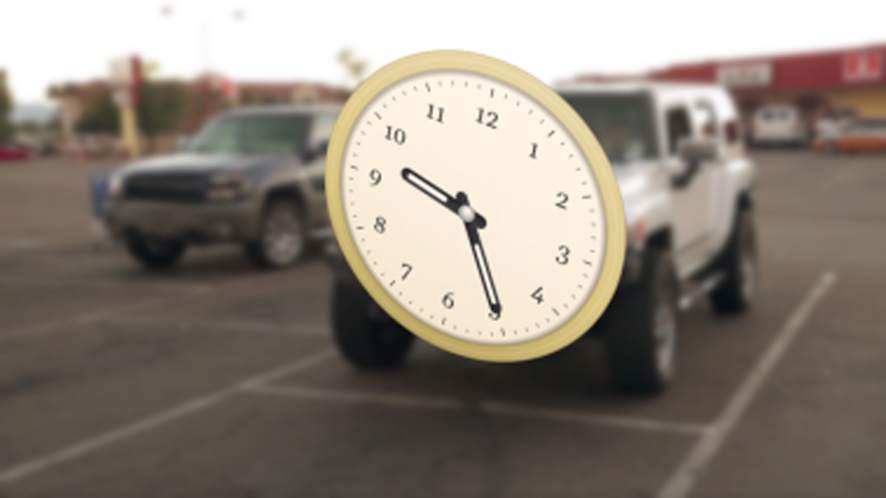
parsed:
9:25
